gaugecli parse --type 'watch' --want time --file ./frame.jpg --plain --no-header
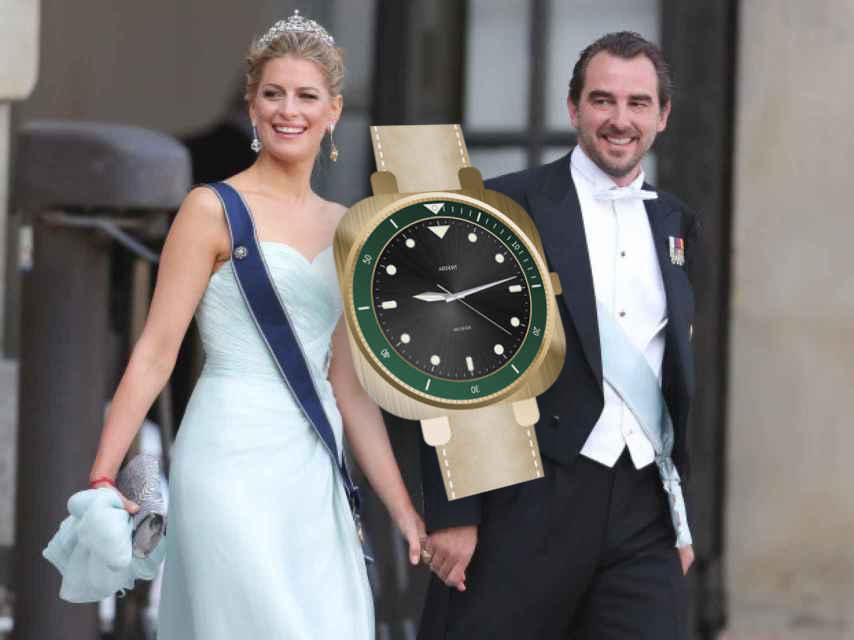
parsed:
9:13:22
